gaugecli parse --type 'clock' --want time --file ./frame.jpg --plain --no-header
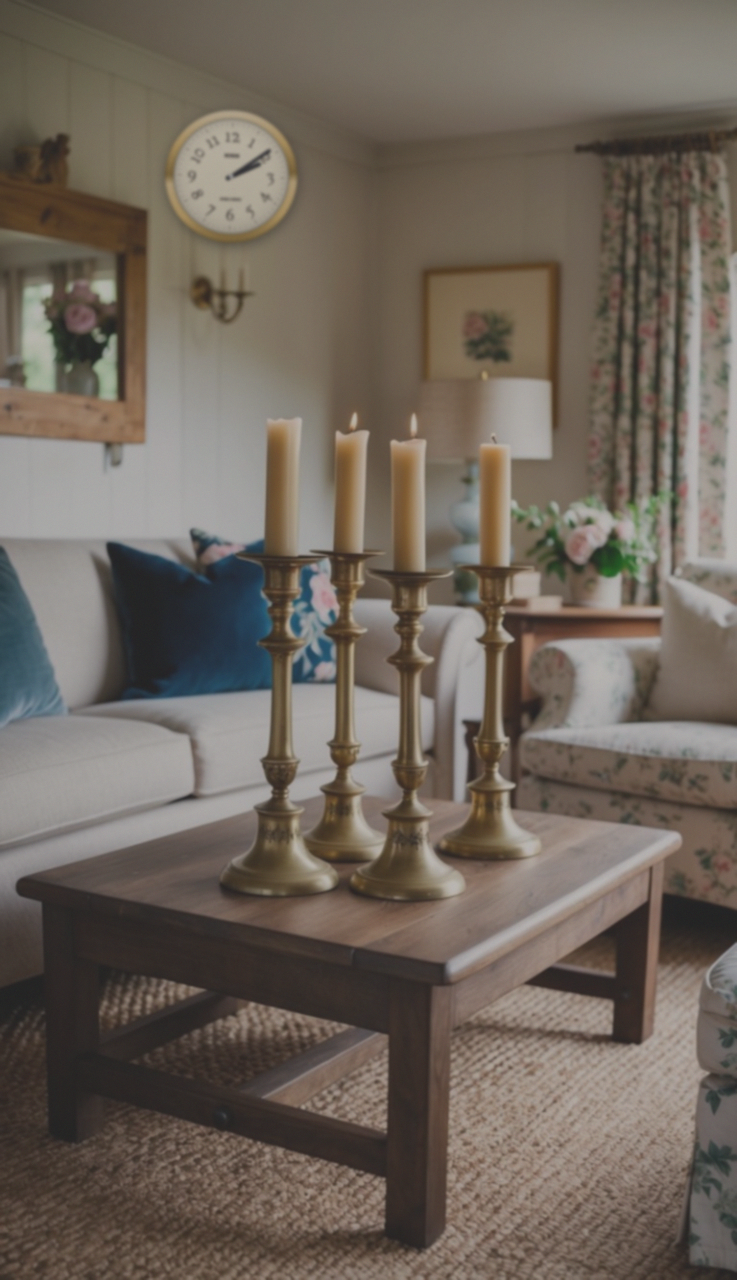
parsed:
2:09
